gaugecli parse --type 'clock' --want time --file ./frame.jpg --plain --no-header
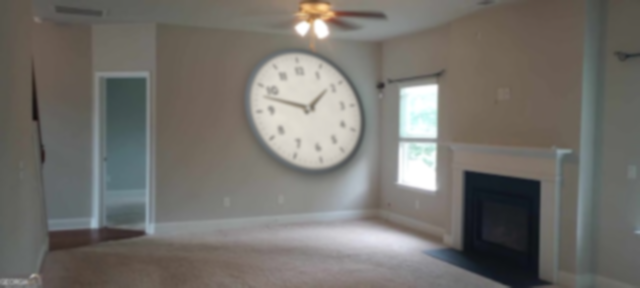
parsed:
1:48
